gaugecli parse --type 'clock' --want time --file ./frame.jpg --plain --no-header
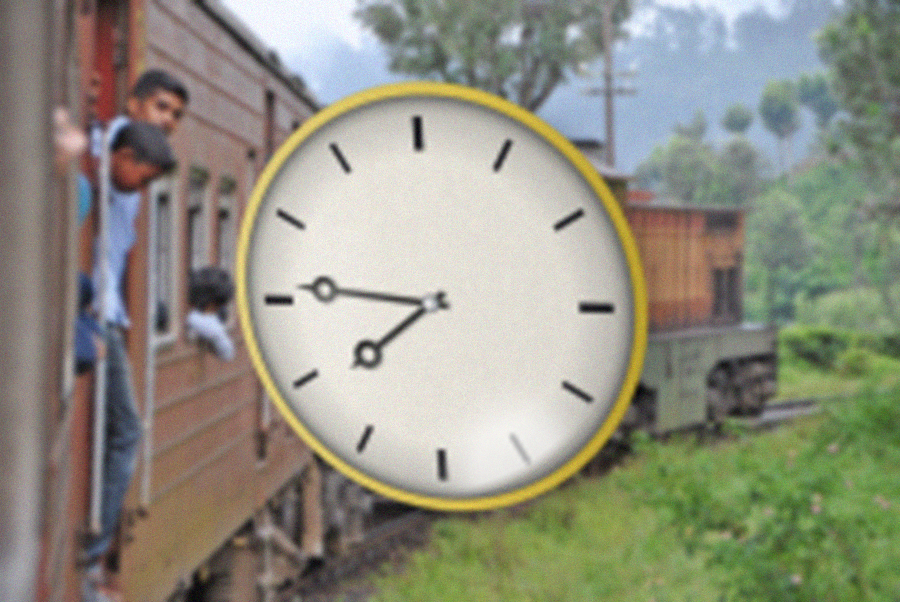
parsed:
7:46
